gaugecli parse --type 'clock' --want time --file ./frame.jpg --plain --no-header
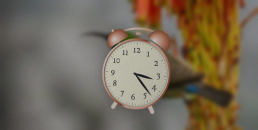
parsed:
3:23
